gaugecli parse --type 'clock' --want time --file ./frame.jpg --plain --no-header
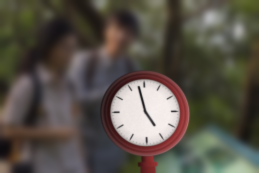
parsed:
4:58
